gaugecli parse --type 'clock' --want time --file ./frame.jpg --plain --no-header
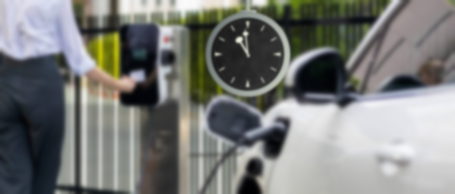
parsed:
10:59
